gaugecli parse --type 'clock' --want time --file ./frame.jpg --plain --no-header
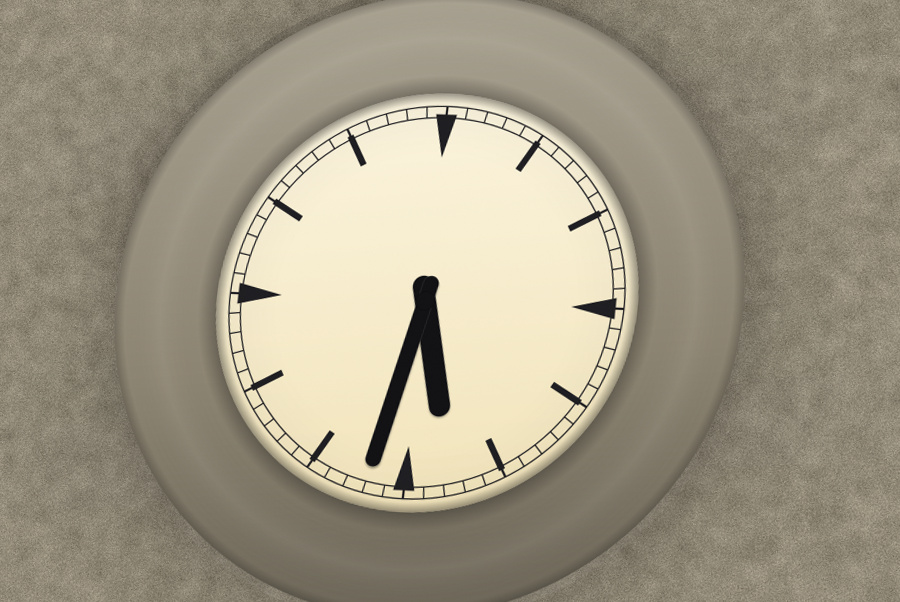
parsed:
5:32
